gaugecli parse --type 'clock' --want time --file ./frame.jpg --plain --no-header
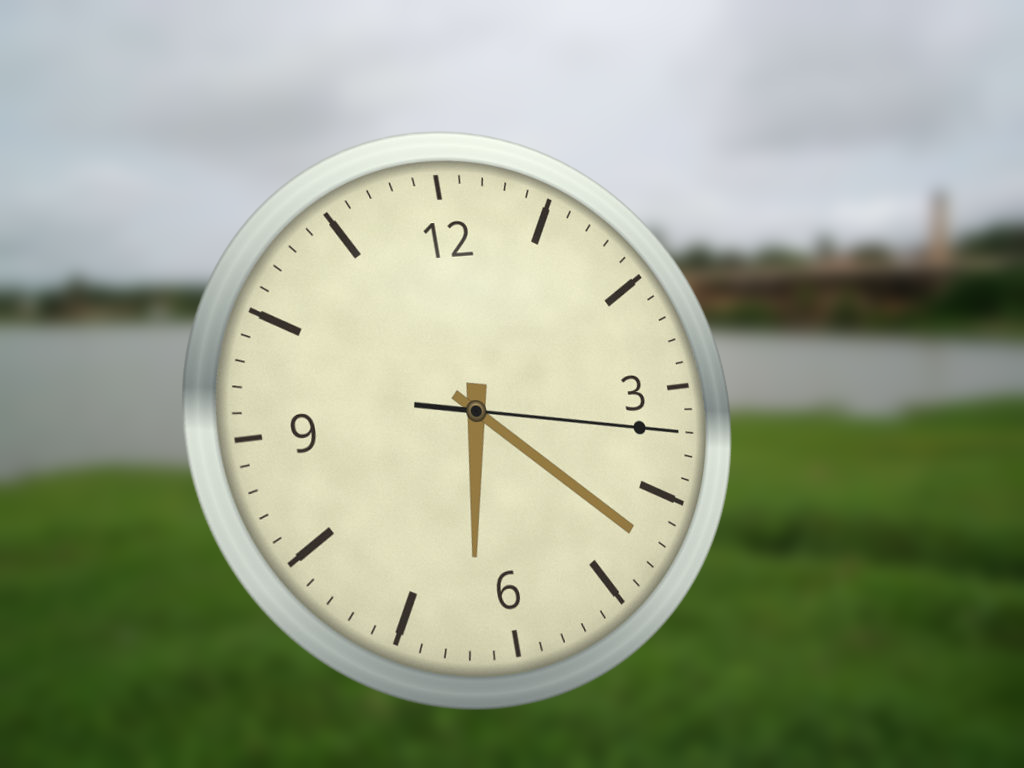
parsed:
6:22:17
